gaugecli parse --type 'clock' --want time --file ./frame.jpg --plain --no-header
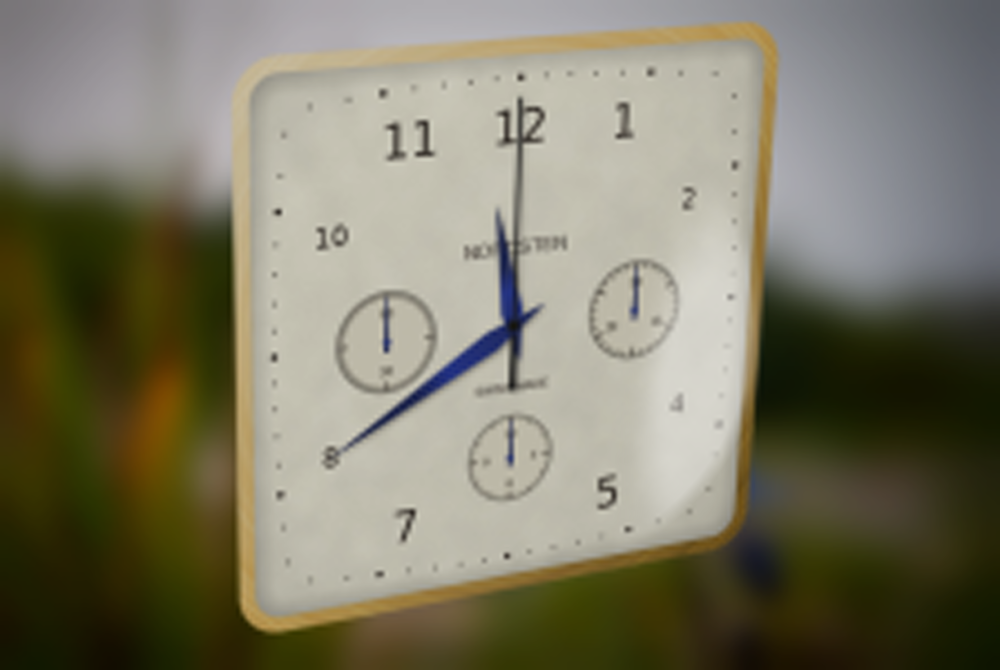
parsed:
11:40
